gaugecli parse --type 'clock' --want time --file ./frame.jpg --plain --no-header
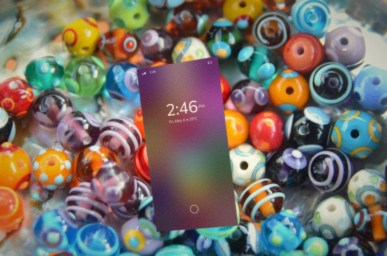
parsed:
2:46
